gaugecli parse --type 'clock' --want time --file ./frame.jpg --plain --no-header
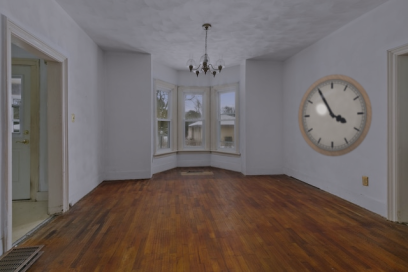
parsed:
3:55
